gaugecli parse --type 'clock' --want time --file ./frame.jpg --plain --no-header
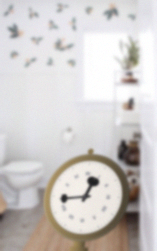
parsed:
12:44
